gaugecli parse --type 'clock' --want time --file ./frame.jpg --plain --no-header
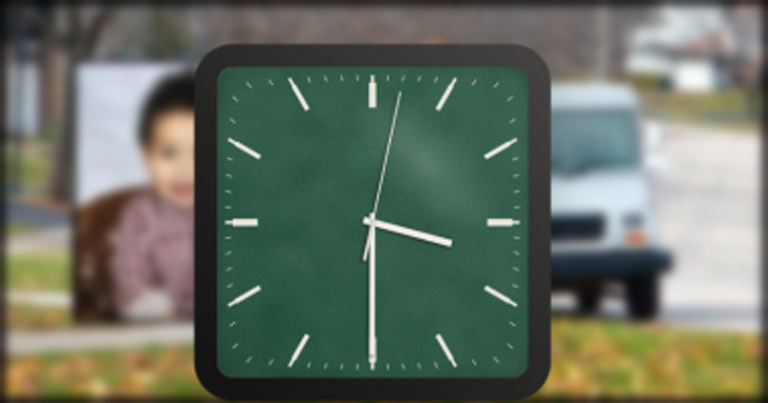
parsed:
3:30:02
